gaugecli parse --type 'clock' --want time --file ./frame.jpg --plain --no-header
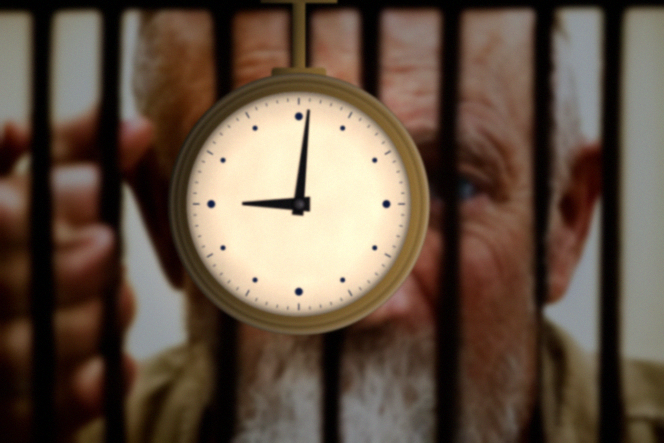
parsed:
9:01
